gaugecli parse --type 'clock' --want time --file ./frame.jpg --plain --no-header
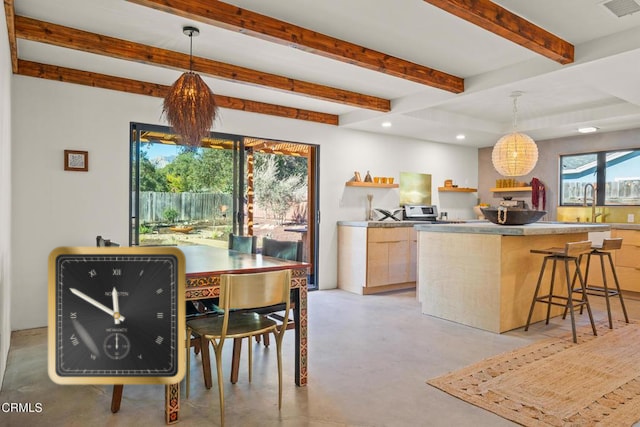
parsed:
11:50
